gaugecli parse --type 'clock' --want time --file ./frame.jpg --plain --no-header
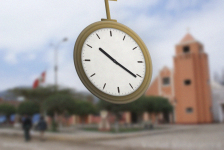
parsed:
10:21
